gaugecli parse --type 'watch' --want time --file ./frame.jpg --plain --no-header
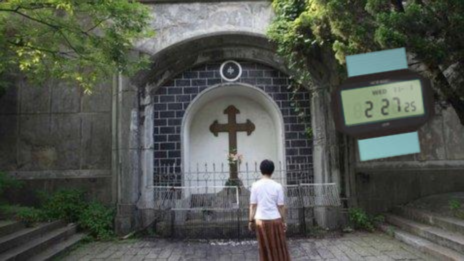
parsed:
2:27
